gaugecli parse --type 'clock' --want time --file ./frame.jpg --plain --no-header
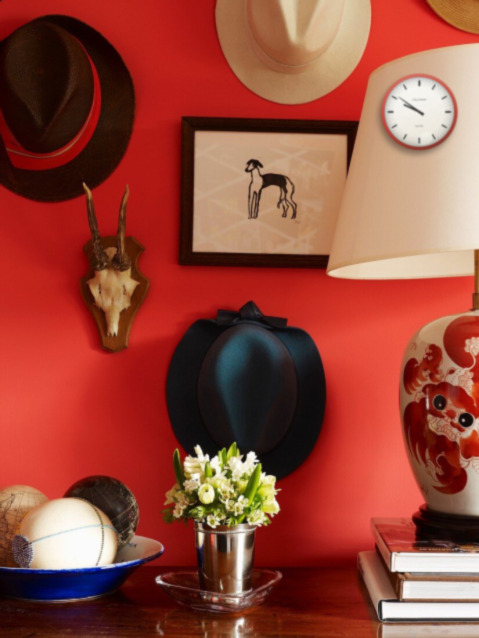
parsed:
9:51
